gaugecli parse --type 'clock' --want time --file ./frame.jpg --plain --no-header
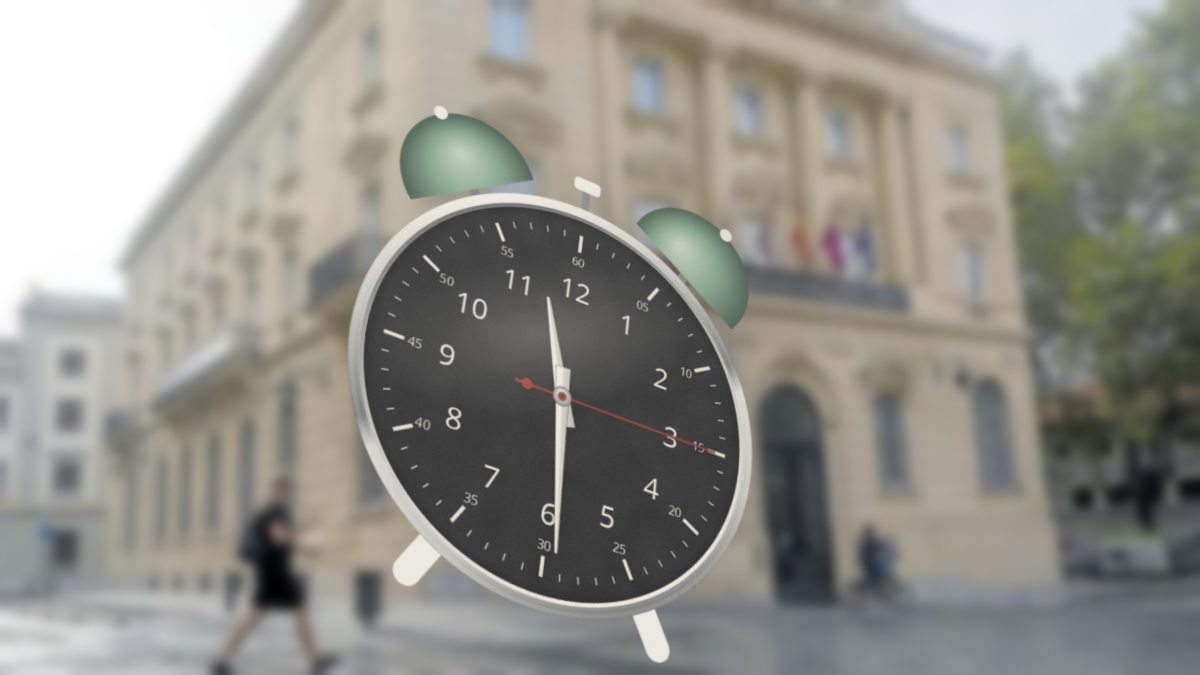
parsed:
11:29:15
